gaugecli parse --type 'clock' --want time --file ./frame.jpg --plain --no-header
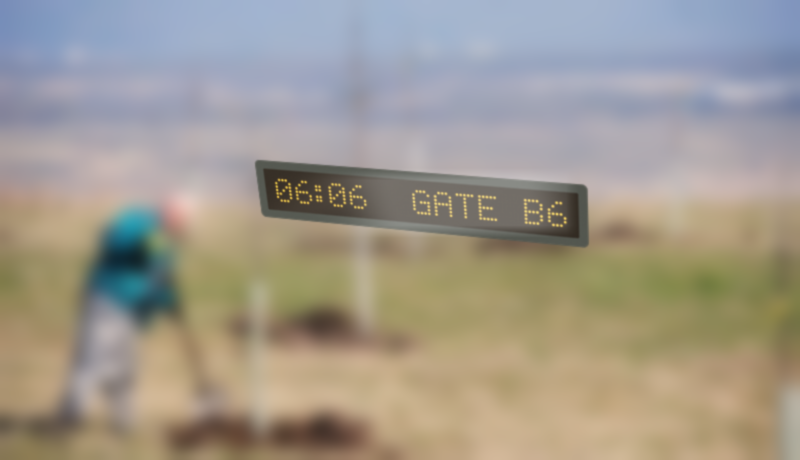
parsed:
6:06
